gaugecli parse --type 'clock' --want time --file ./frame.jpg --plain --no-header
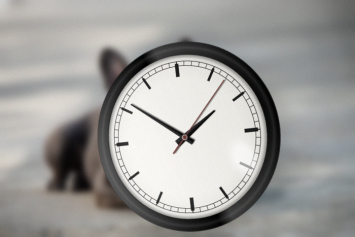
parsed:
1:51:07
